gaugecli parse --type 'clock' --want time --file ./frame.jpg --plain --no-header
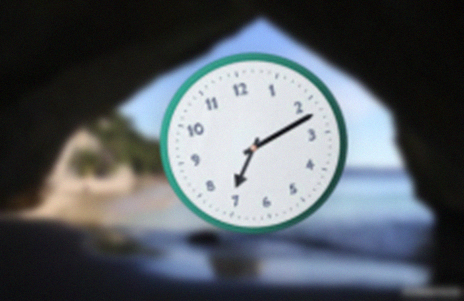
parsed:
7:12
